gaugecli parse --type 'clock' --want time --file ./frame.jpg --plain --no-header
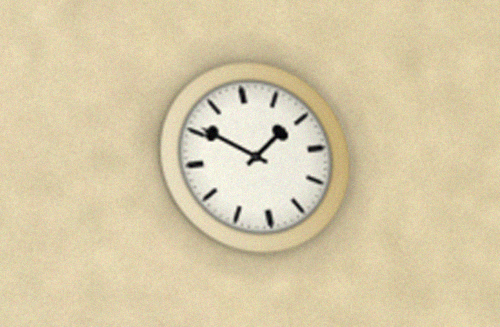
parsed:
1:51
